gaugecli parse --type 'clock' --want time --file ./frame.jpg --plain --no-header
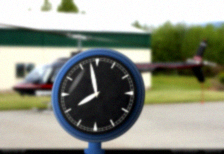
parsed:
7:58
